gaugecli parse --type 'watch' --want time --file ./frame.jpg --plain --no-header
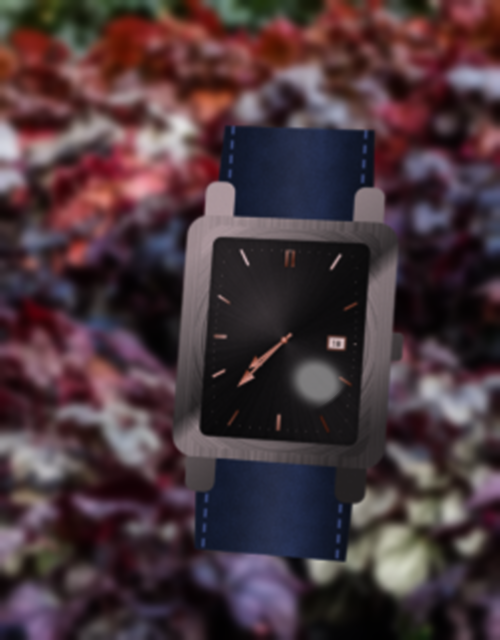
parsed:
7:37
